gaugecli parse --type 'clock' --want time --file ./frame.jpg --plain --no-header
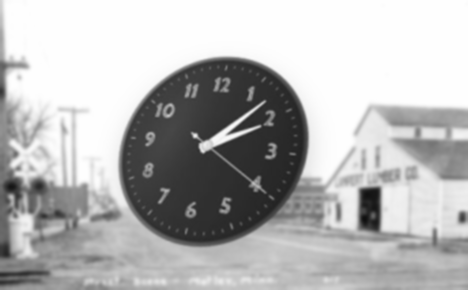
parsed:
2:07:20
